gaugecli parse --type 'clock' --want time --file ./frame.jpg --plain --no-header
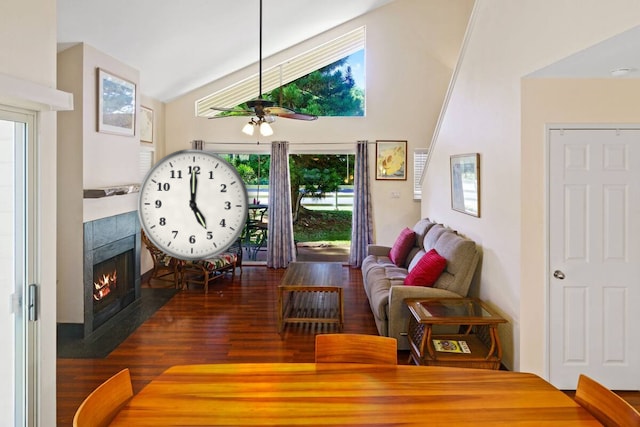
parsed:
5:00
